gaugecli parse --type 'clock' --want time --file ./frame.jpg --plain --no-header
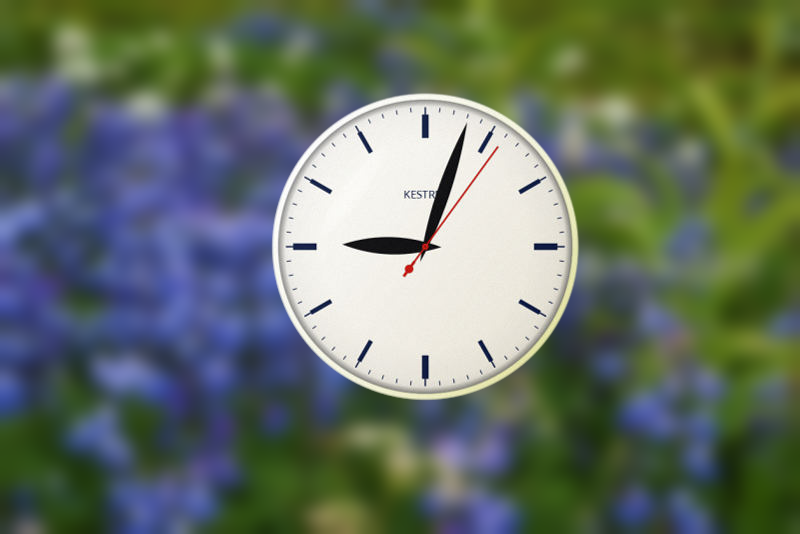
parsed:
9:03:06
